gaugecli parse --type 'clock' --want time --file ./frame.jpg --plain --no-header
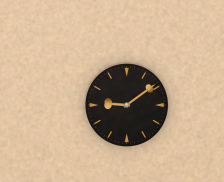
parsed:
9:09
